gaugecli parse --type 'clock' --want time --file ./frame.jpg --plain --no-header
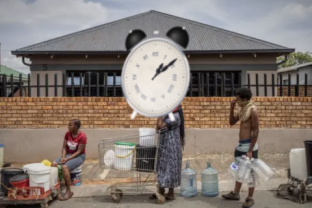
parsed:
1:09
